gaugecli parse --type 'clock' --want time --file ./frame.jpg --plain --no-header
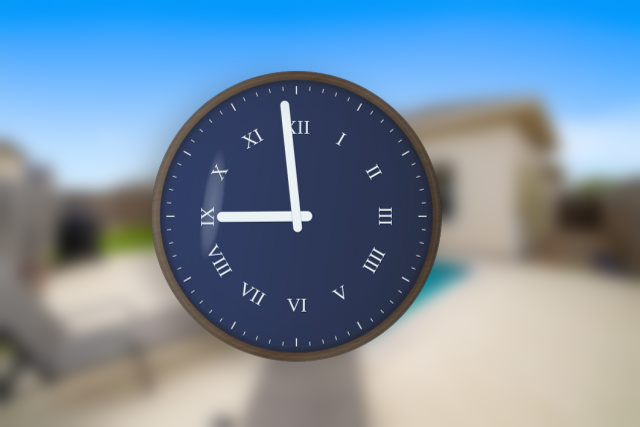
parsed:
8:59
